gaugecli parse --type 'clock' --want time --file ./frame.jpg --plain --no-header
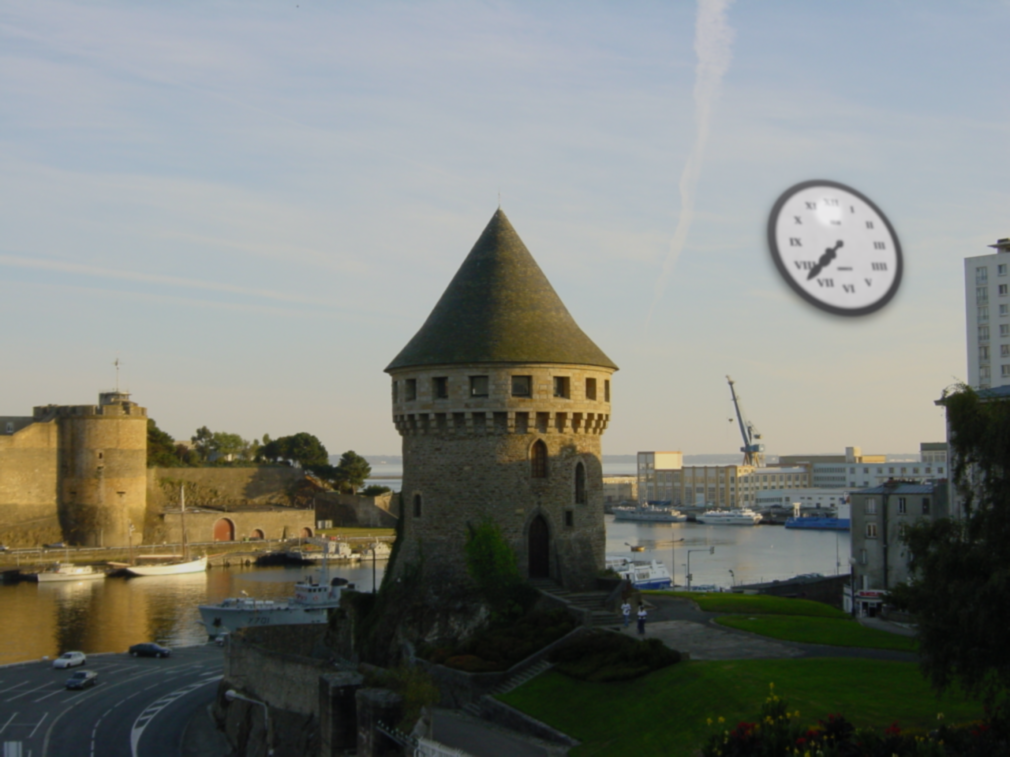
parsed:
7:38
